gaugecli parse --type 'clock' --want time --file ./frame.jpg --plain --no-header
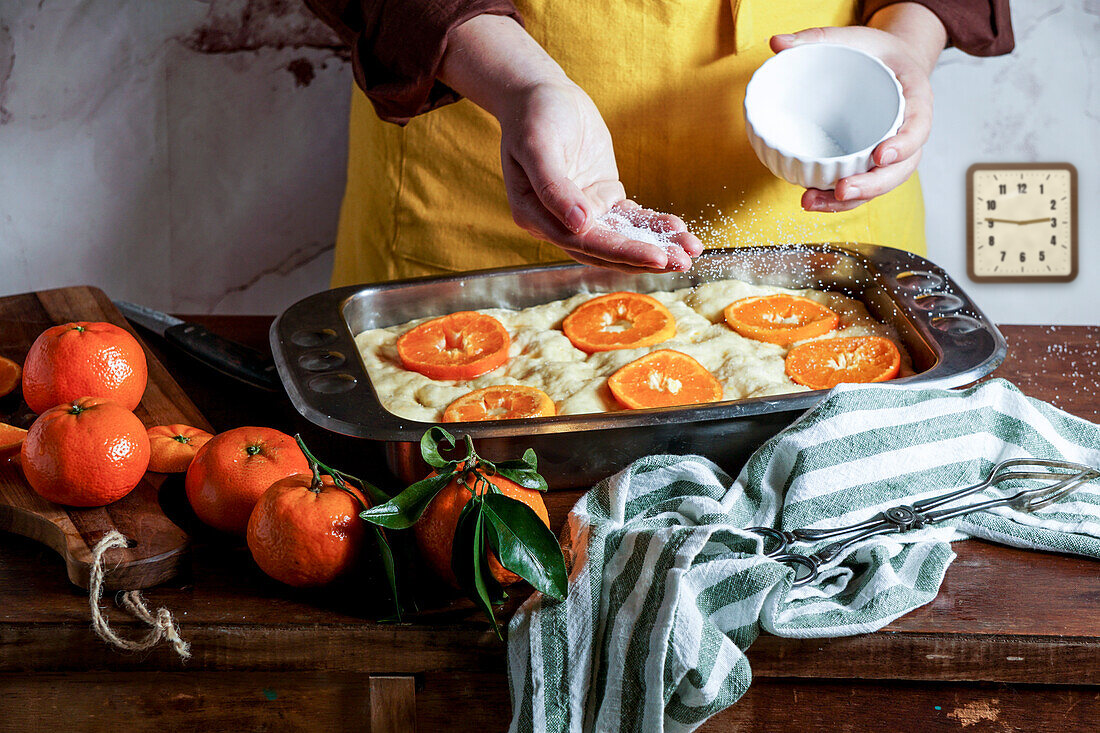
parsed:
2:46
